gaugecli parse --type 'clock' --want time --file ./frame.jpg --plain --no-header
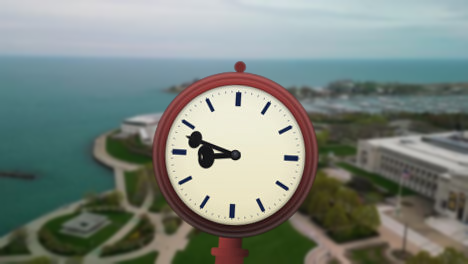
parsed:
8:48
